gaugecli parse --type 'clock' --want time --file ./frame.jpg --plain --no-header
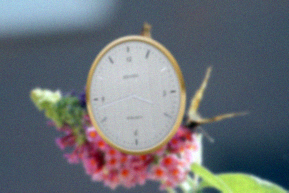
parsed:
3:43
